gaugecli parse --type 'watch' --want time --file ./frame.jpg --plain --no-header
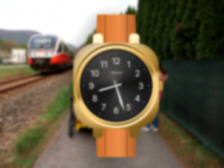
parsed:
8:27
